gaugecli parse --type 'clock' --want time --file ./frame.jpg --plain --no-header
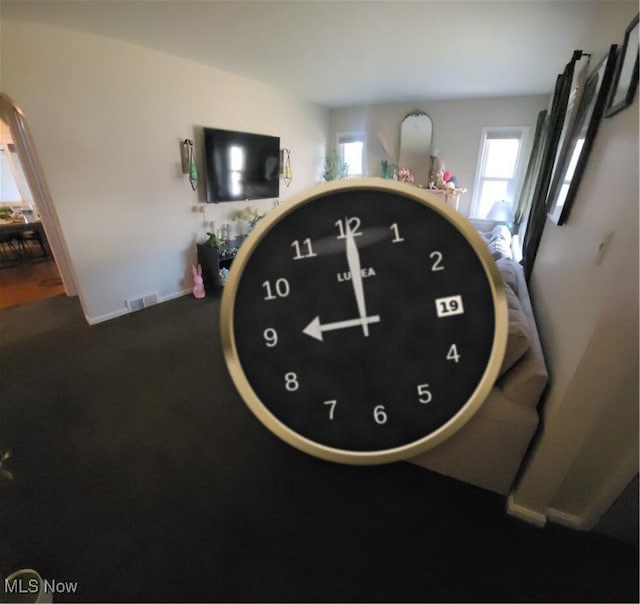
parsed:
9:00
